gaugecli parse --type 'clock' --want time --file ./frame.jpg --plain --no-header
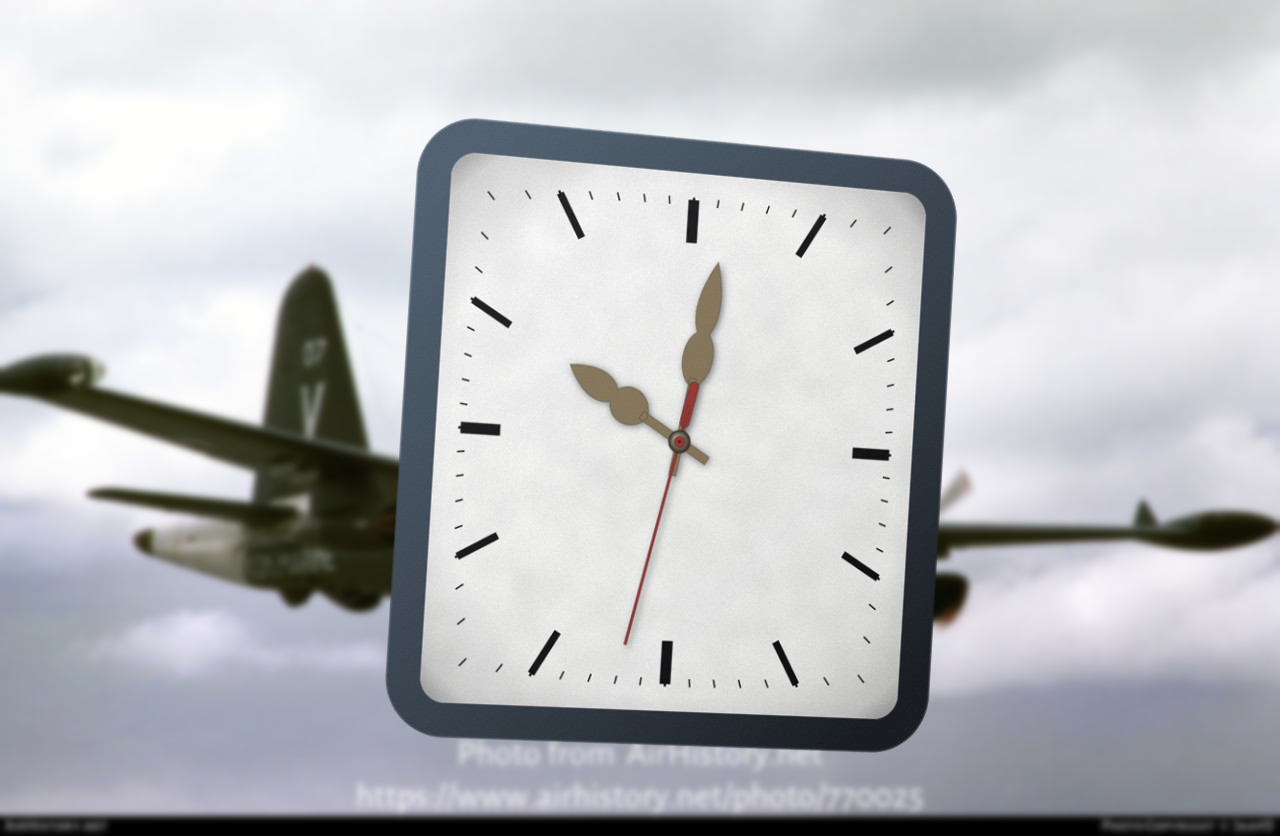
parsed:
10:01:32
